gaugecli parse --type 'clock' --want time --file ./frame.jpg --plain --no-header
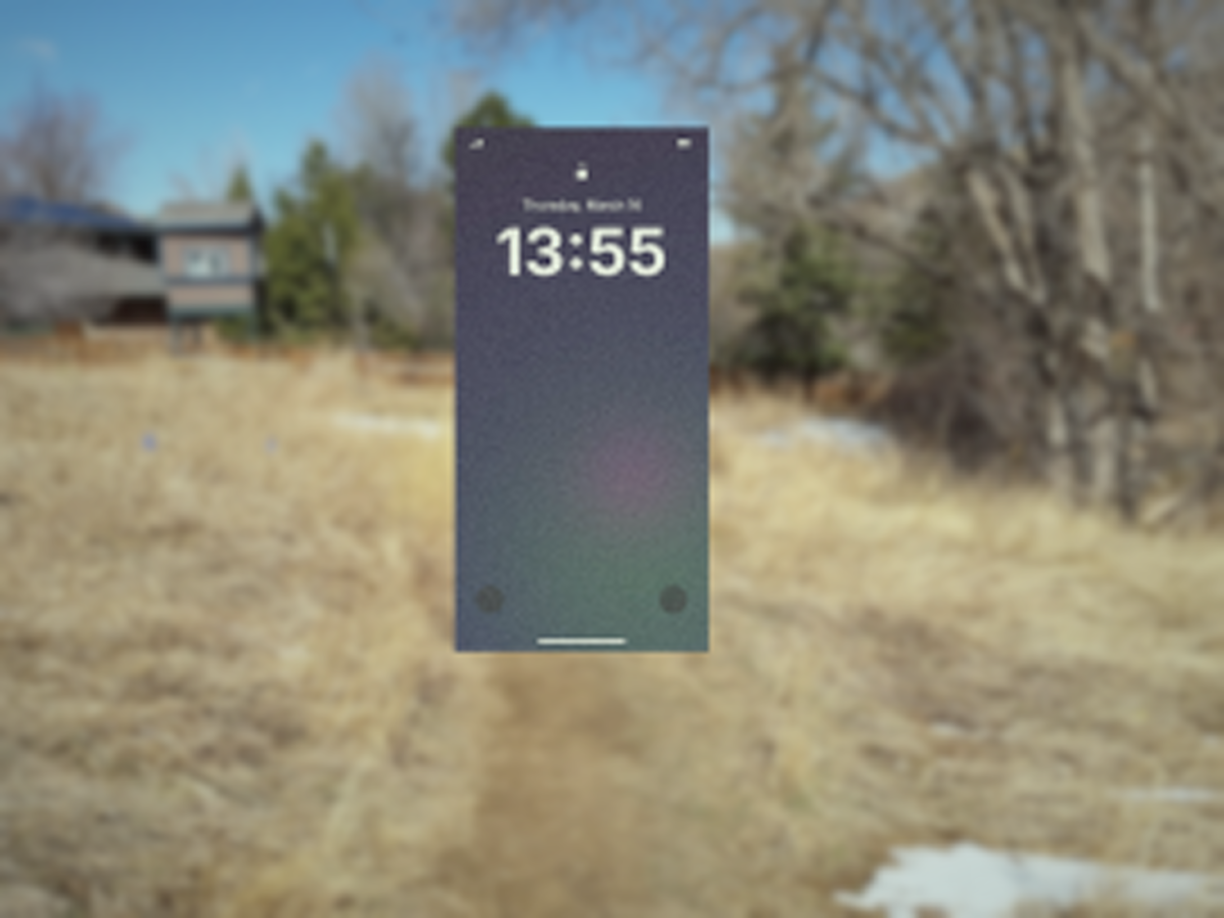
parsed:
13:55
